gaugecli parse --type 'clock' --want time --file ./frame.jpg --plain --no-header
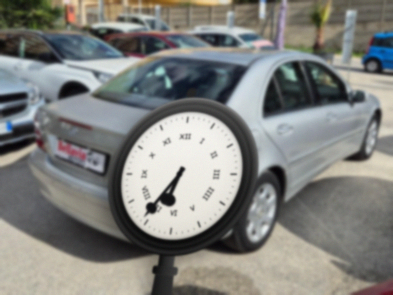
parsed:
6:36
